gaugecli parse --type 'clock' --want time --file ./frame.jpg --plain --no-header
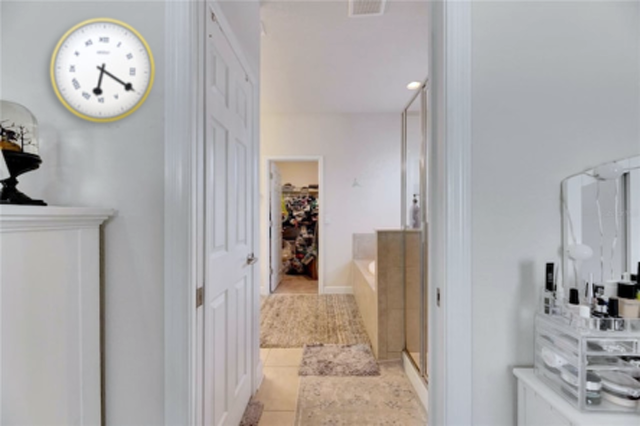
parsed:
6:20
